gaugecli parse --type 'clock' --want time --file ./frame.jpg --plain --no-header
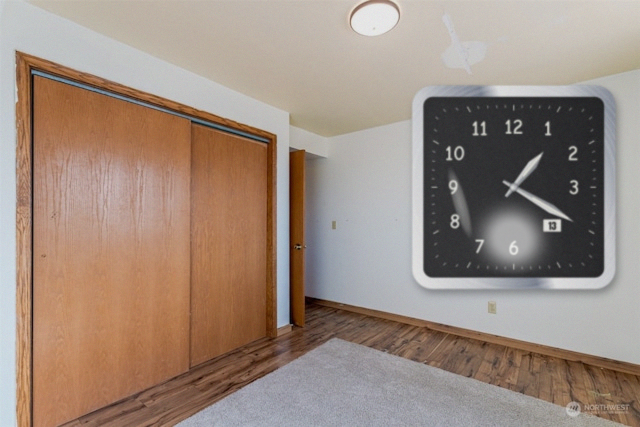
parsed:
1:20
